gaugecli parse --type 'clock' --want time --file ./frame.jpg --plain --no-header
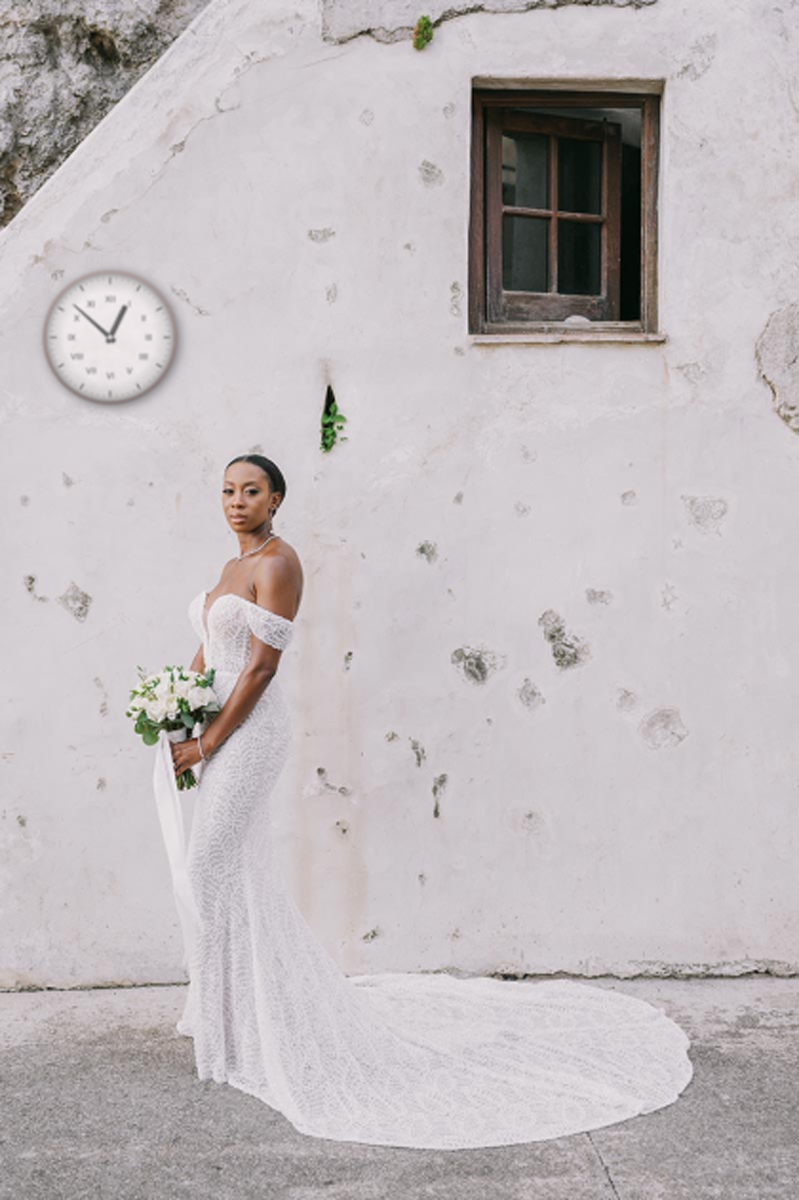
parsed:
12:52
